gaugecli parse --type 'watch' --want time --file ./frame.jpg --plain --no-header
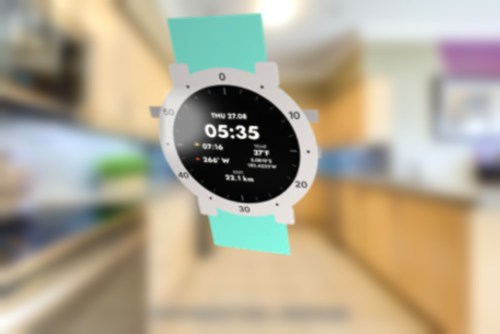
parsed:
5:35
